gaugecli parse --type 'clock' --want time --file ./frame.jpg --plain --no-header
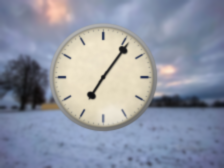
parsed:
7:06
